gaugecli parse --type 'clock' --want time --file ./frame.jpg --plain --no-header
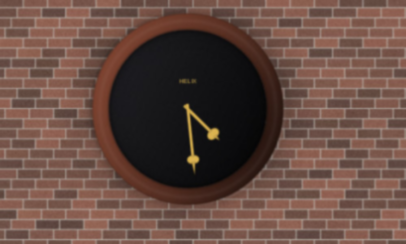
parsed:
4:29
